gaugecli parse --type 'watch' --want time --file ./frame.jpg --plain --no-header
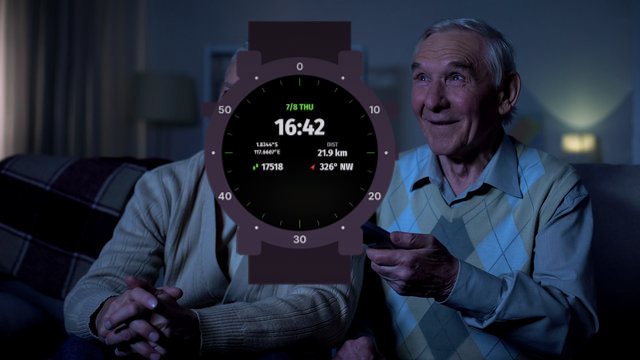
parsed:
16:42
